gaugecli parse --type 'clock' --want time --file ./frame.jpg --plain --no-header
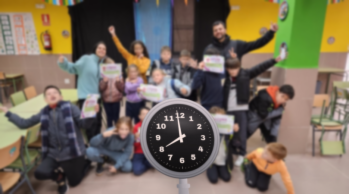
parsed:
7:59
